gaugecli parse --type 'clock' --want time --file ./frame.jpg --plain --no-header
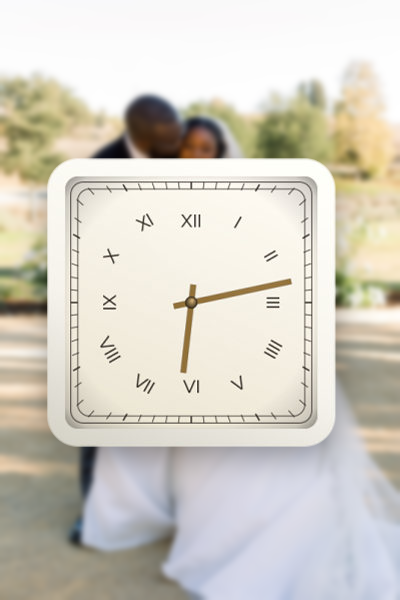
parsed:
6:13
